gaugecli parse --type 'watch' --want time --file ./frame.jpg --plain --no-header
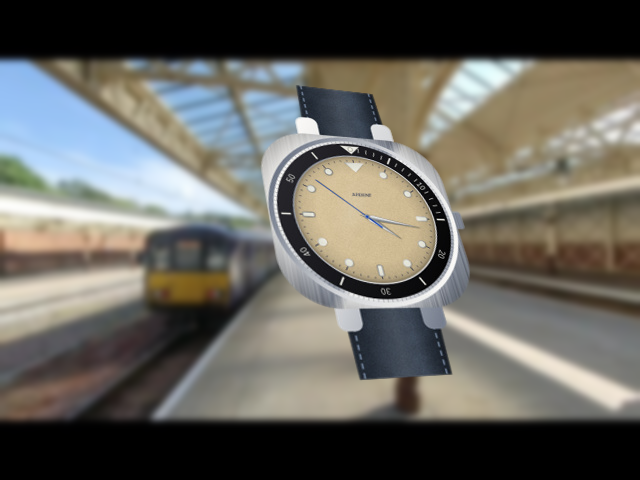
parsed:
4:16:52
